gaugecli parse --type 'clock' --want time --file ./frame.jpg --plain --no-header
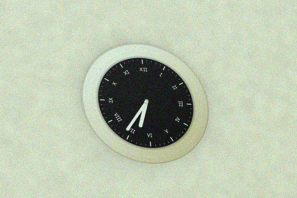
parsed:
6:36
